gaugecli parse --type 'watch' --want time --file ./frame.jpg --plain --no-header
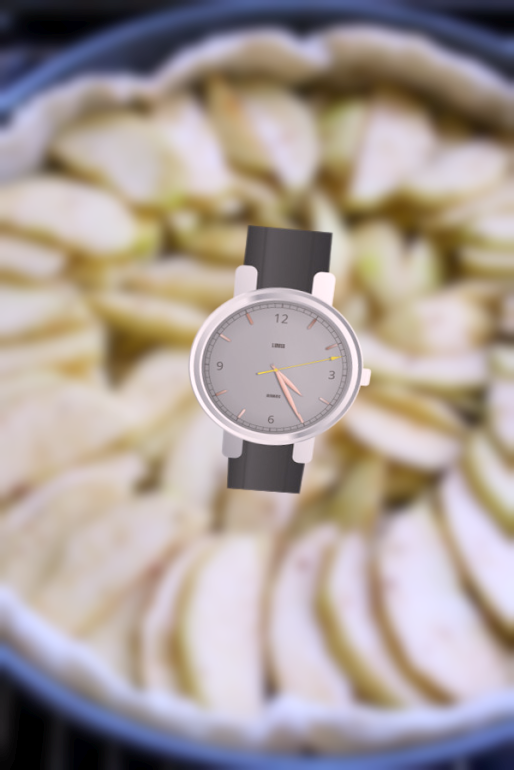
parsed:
4:25:12
